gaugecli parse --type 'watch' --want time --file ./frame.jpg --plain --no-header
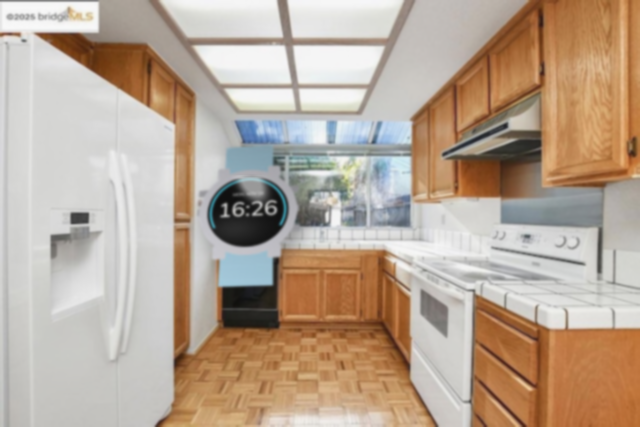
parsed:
16:26
